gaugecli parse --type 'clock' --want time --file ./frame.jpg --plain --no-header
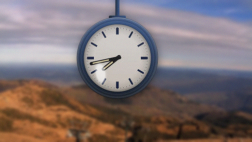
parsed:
7:43
